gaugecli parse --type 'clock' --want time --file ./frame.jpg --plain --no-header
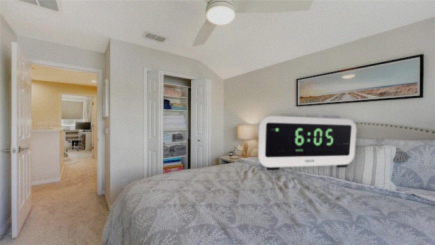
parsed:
6:05
